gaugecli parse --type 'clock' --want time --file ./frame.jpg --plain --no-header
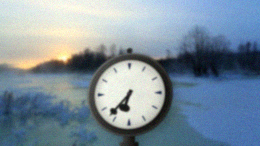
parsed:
6:37
